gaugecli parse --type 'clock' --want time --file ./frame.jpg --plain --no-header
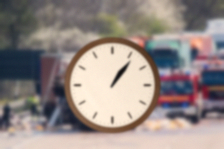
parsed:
1:06
